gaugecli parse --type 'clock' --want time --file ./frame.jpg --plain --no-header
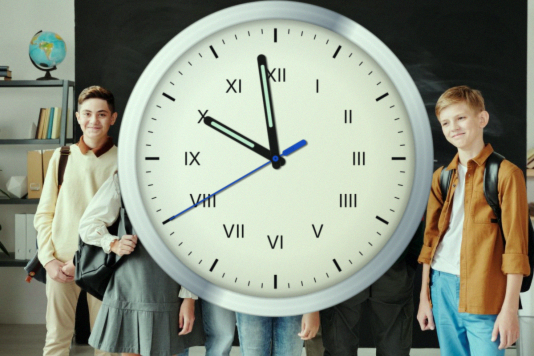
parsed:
9:58:40
